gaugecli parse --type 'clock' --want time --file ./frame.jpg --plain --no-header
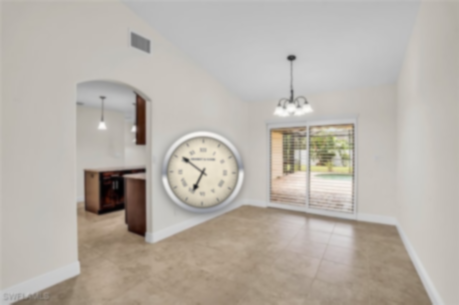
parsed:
6:51
